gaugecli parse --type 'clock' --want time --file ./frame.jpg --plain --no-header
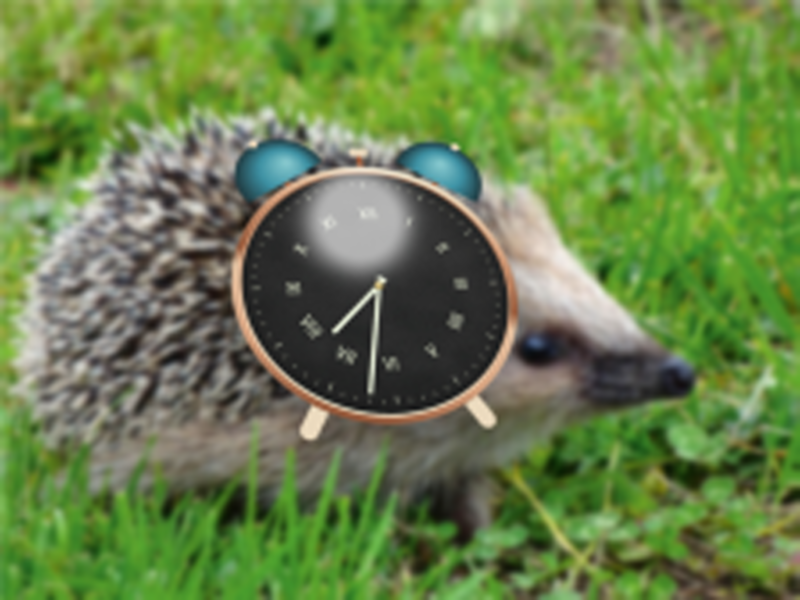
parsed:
7:32
